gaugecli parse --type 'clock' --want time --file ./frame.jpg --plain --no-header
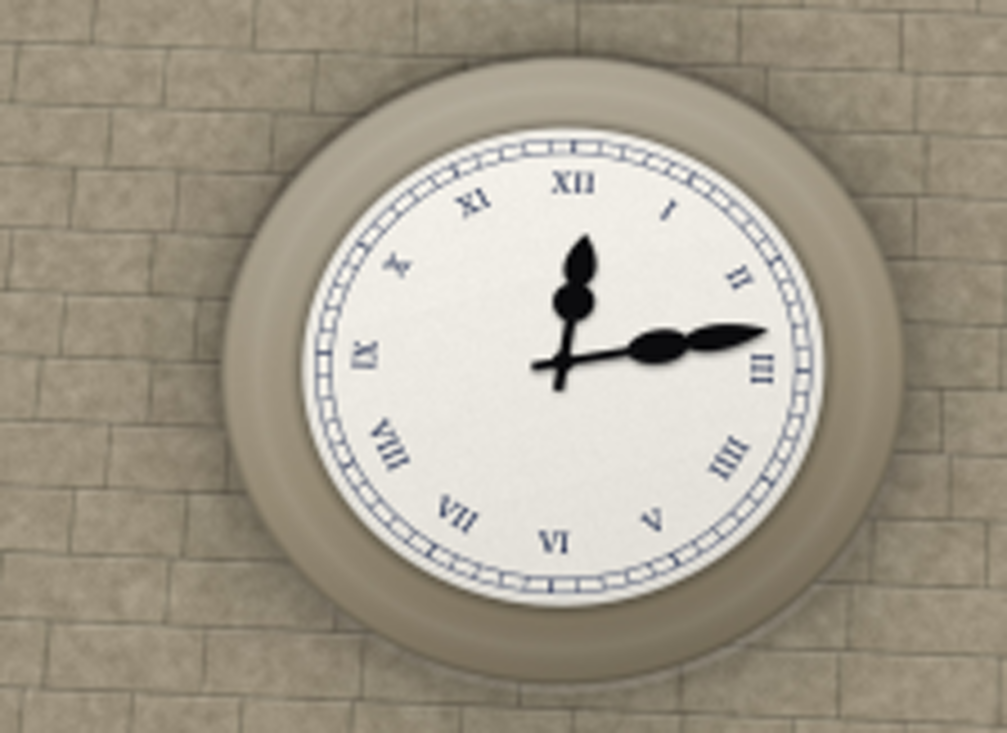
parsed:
12:13
